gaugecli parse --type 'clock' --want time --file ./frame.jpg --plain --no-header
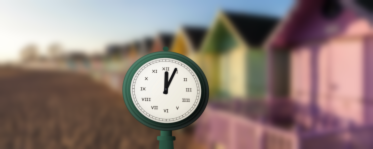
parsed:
12:04
